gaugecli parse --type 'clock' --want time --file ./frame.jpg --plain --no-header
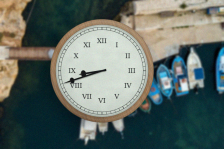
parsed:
8:42
